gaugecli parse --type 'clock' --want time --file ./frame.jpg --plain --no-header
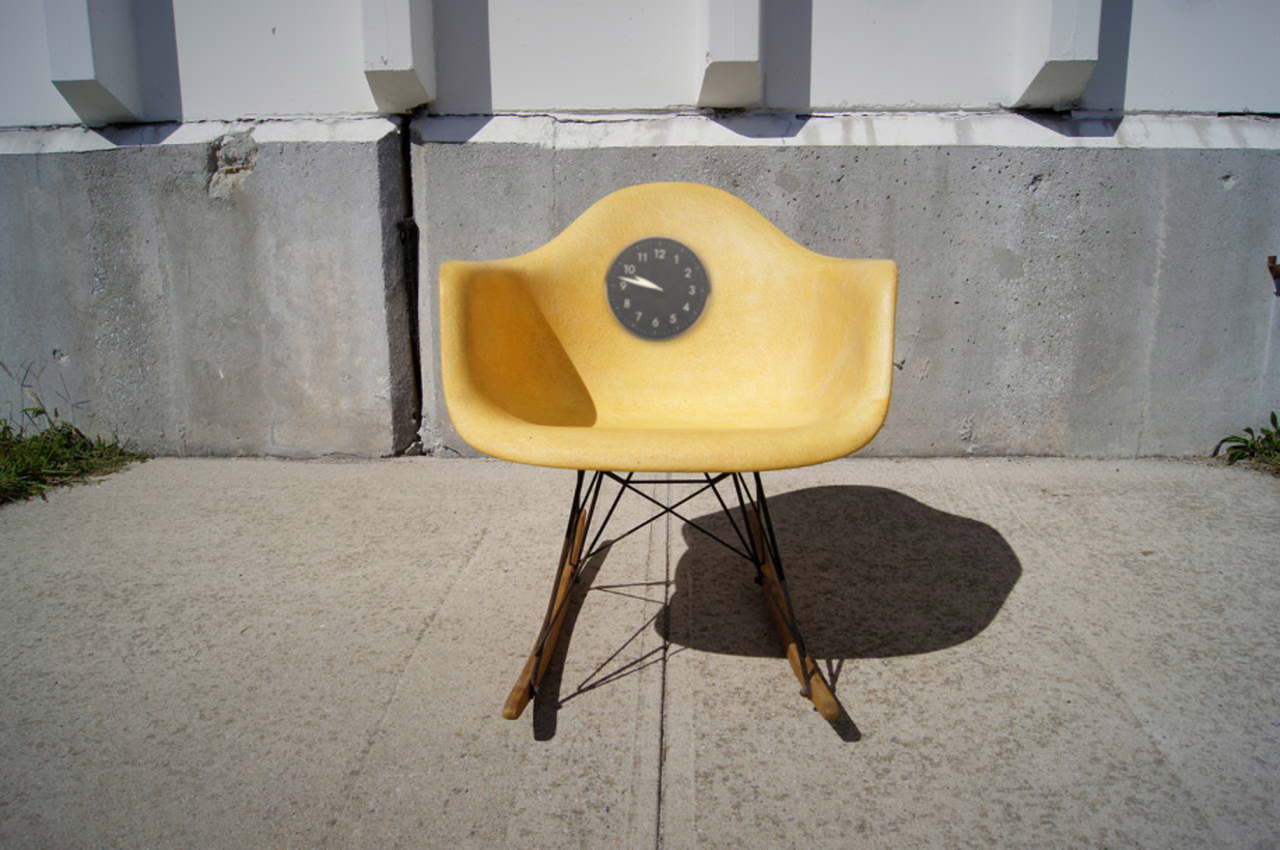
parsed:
9:47
